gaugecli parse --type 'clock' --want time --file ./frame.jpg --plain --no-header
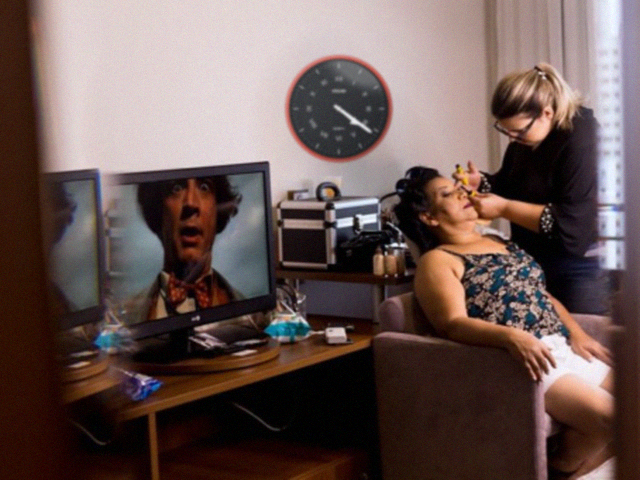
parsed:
4:21
